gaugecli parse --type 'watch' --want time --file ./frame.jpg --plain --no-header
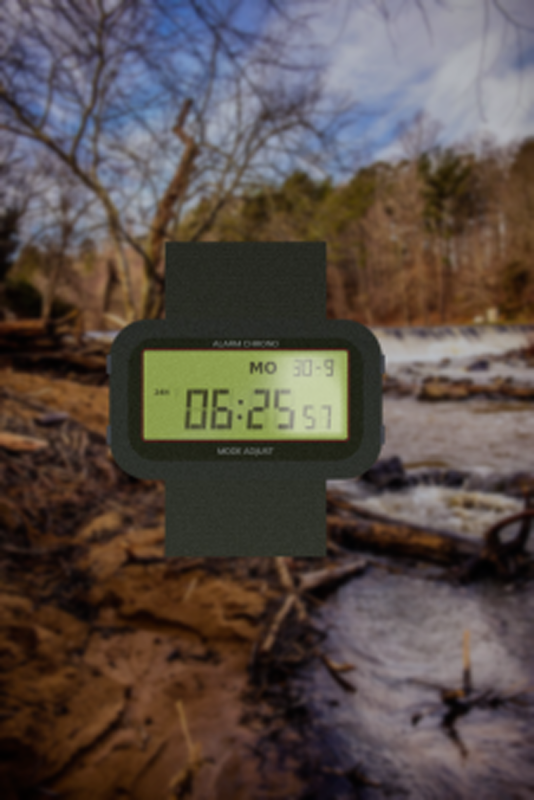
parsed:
6:25:57
